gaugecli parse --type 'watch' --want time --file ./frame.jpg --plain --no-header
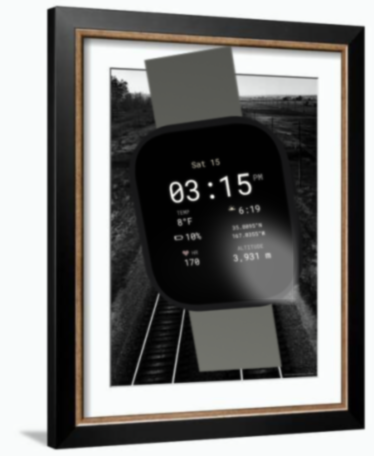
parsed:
3:15
